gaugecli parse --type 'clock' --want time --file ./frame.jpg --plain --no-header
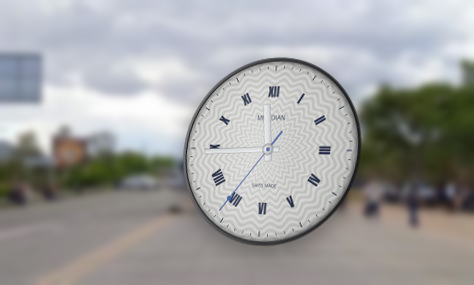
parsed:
11:44:36
